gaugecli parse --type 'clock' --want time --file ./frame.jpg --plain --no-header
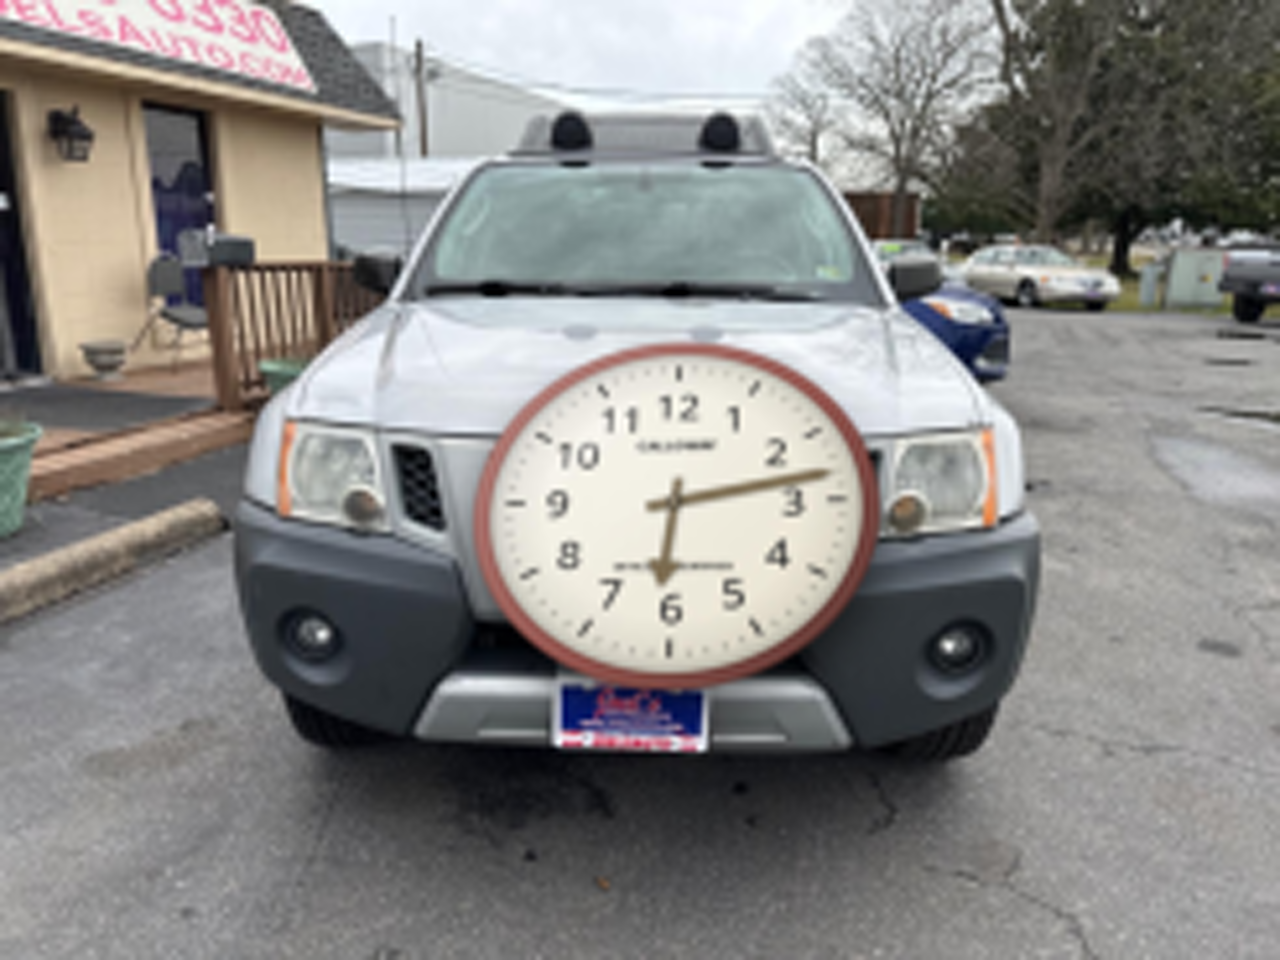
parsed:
6:13
